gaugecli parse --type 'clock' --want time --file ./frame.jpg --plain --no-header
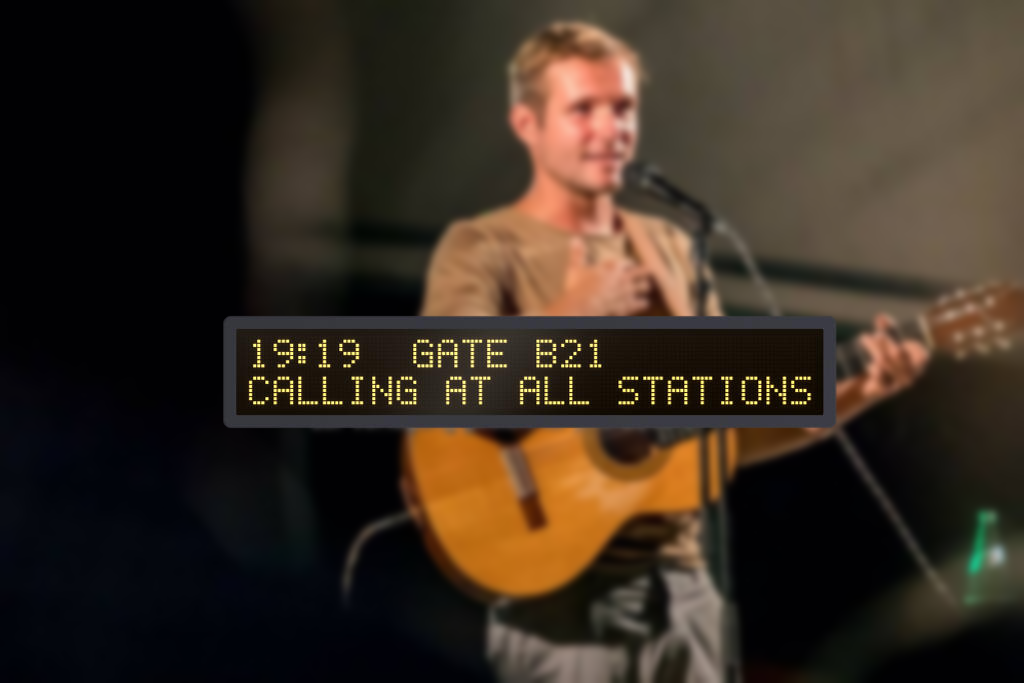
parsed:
19:19
